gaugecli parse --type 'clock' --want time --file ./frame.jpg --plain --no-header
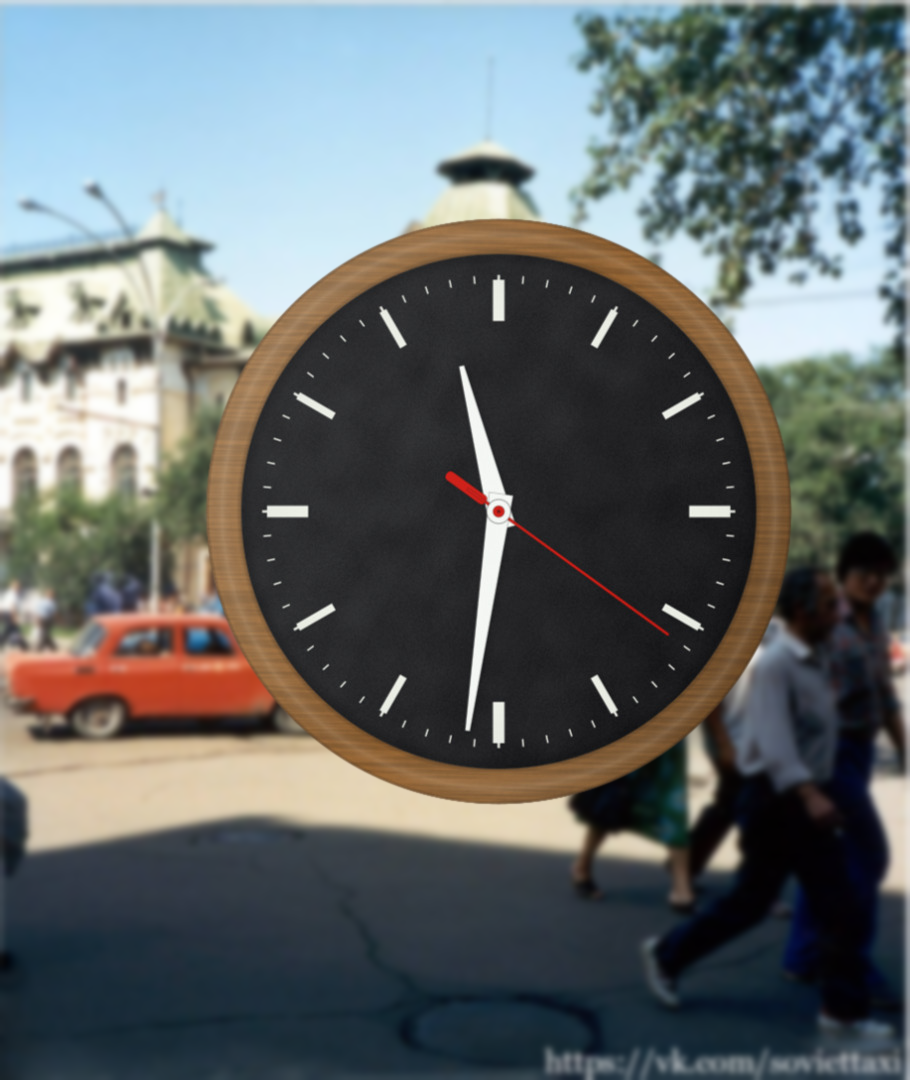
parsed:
11:31:21
